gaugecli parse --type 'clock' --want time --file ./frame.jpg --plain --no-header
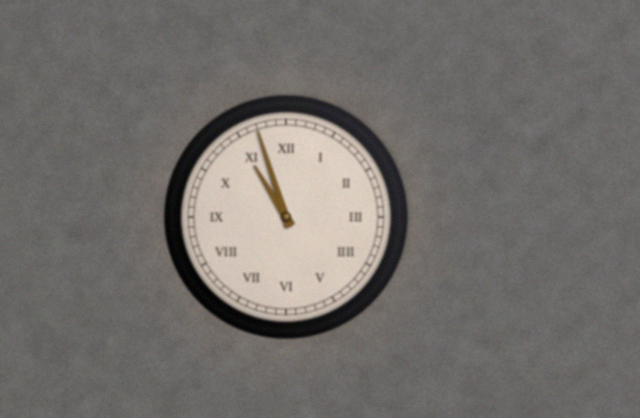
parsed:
10:57
